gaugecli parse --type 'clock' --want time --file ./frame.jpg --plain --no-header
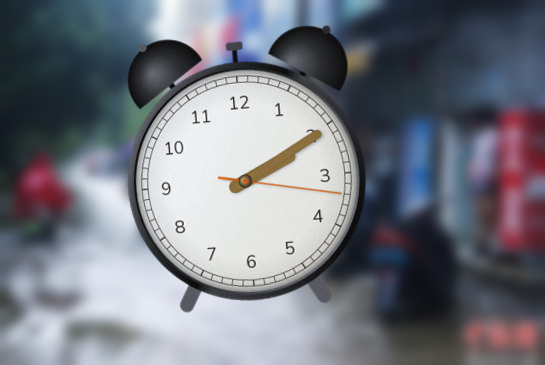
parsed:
2:10:17
